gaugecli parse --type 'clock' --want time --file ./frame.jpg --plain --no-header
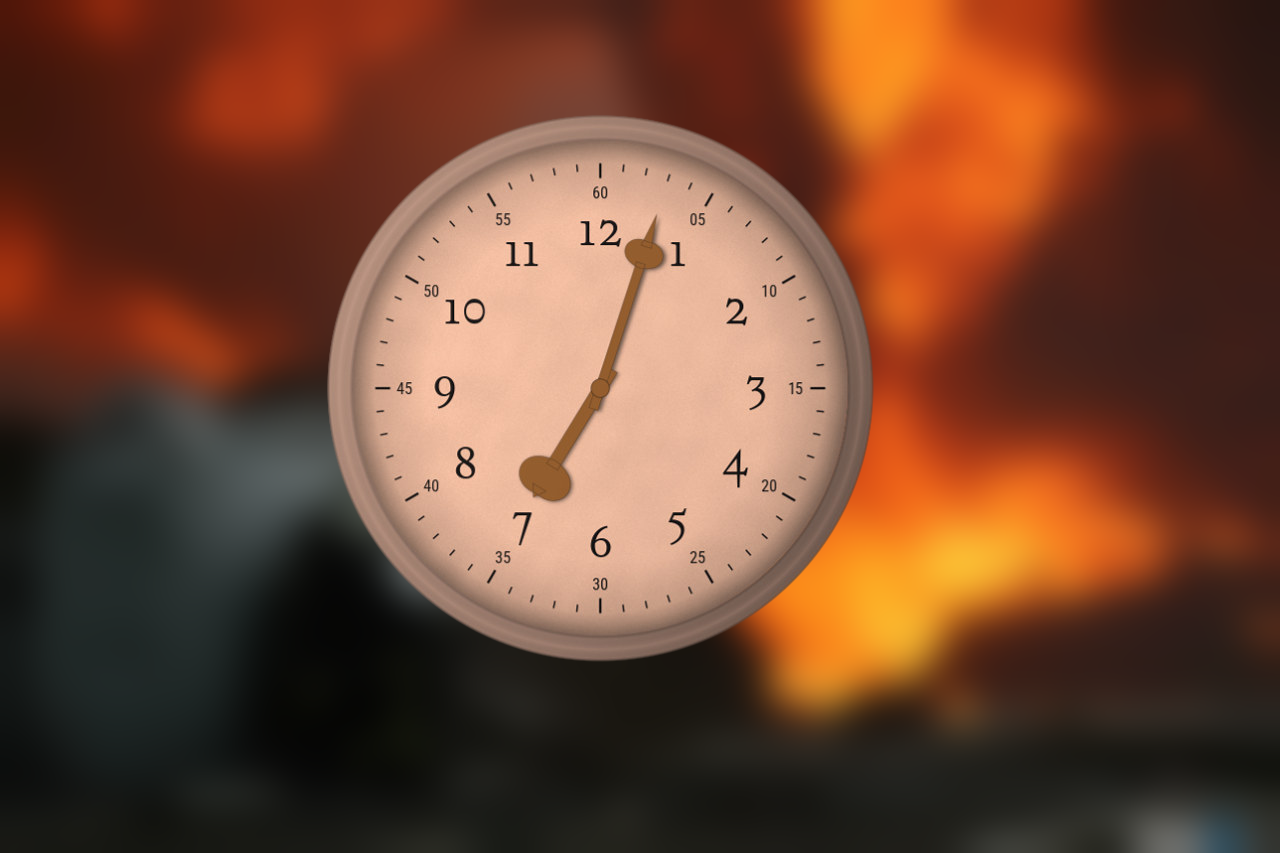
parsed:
7:03
